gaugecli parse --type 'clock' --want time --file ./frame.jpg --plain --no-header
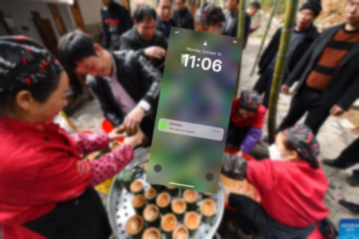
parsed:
11:06
